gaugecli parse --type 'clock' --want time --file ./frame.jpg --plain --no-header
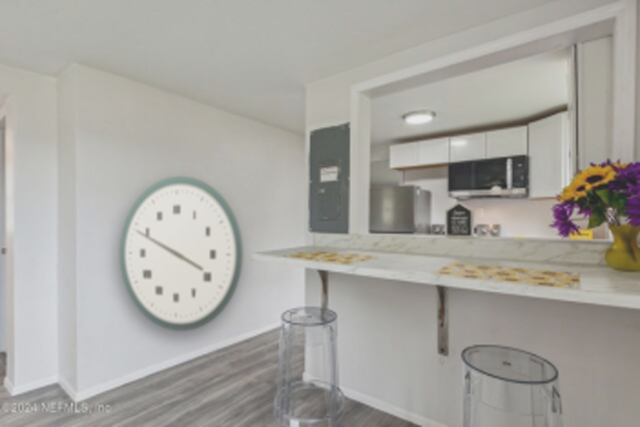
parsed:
3:49
